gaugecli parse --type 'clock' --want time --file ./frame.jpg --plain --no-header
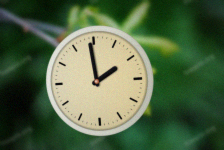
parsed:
1:59
